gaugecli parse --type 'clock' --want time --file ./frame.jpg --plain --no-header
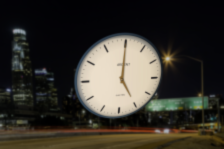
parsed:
5:00
